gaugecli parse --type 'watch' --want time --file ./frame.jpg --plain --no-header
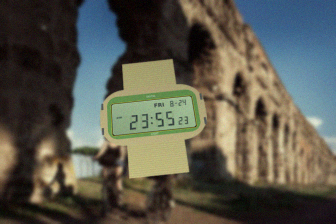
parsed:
23:55:23
